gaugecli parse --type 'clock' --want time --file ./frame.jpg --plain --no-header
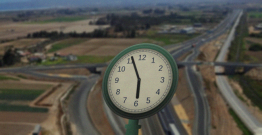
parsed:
5:56
